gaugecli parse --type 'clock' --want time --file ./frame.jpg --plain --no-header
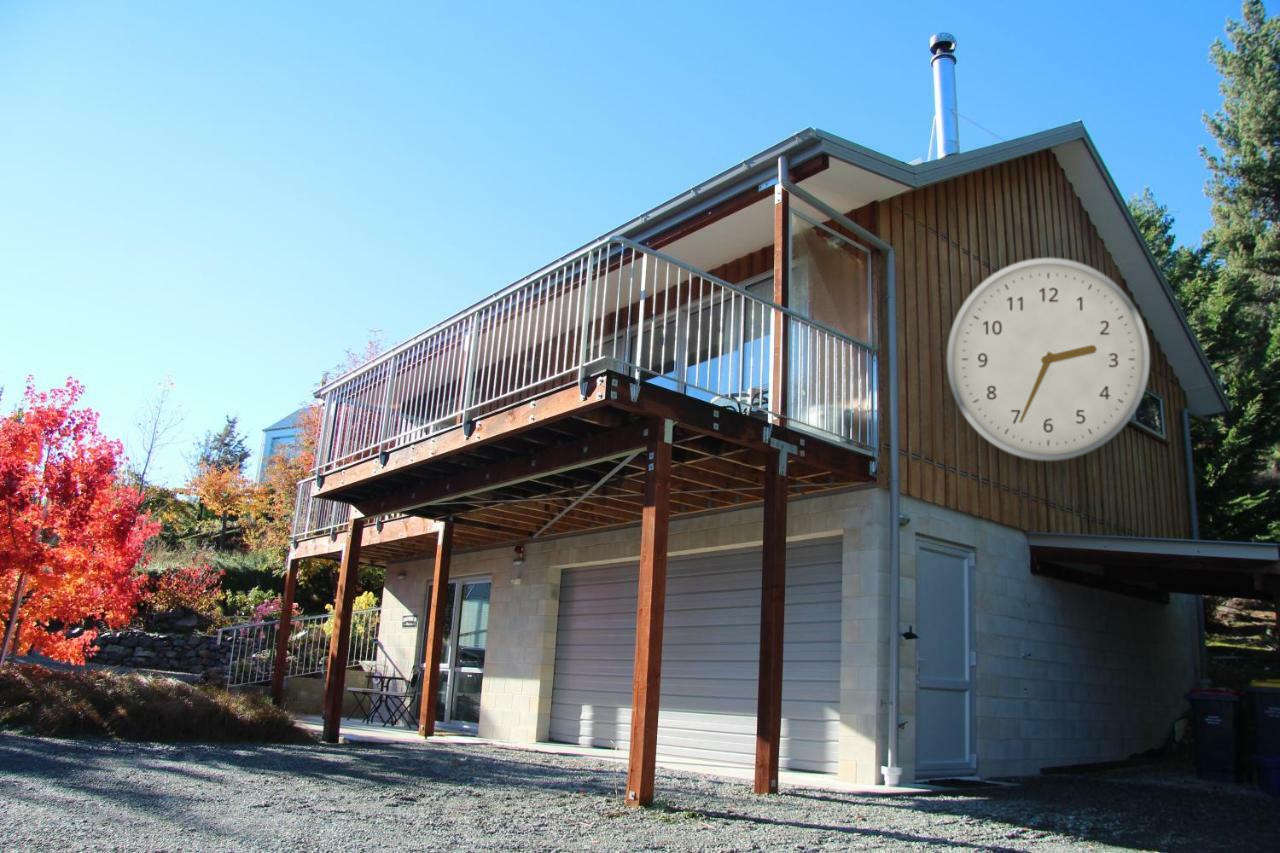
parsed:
2:34
